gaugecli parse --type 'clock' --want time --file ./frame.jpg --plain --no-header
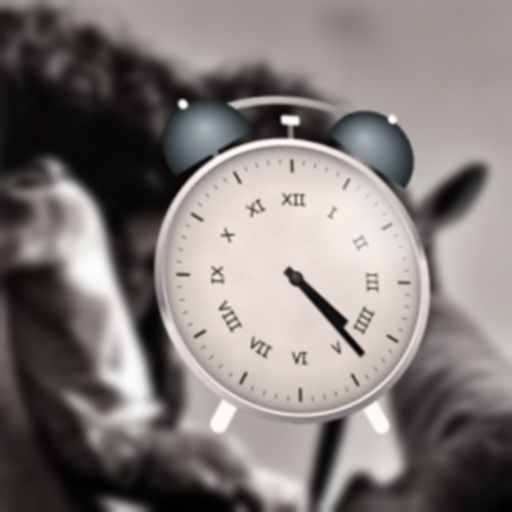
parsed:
4:23
